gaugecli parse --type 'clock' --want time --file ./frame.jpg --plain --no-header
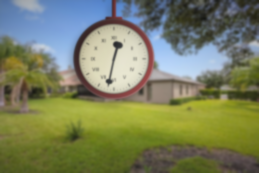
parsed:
12:32
